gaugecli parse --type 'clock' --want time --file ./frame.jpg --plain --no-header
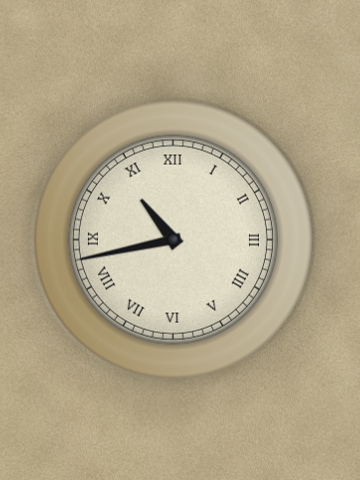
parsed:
10:43
